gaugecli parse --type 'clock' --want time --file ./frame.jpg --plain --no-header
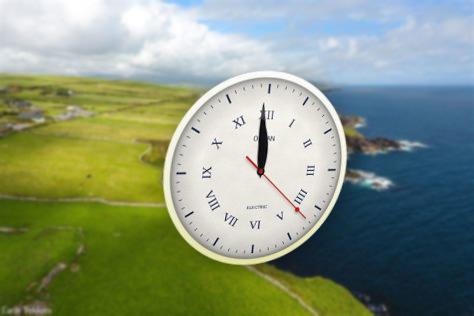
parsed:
11:59:22
